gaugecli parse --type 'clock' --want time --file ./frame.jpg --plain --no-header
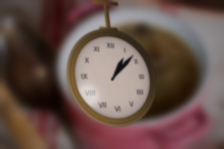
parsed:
1:08
